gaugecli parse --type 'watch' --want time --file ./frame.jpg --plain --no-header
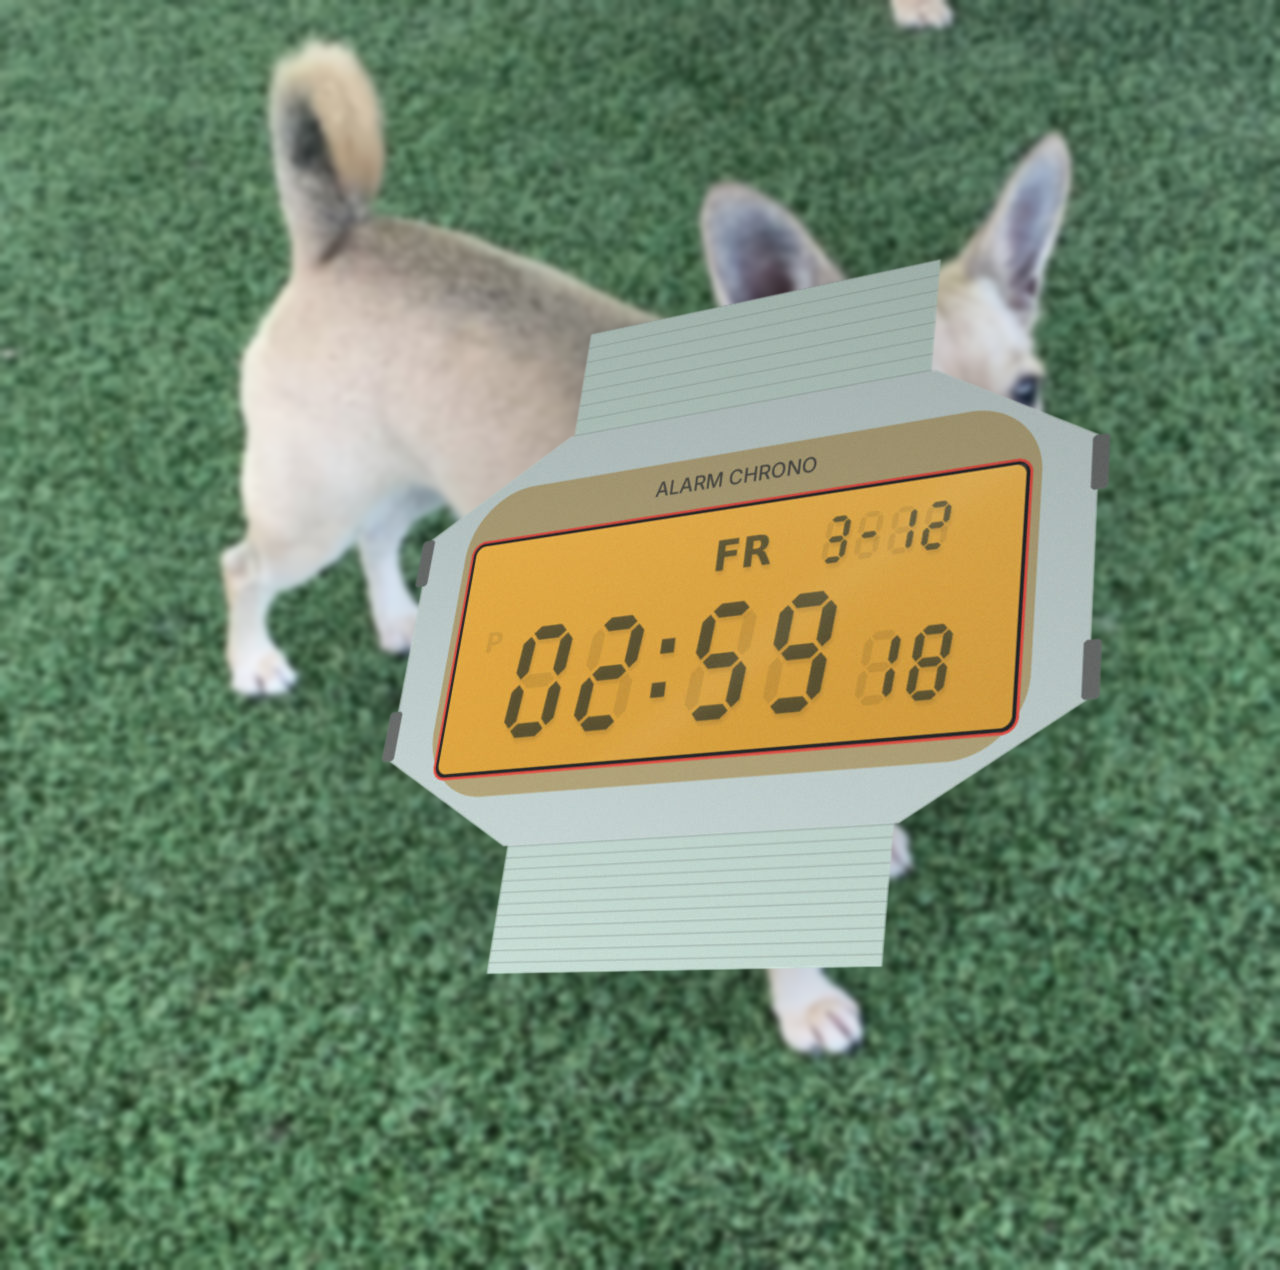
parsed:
2:59:18
